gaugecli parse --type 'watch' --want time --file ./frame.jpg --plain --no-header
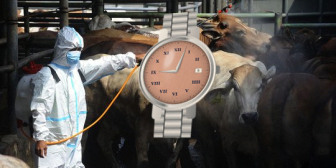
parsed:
9:03
